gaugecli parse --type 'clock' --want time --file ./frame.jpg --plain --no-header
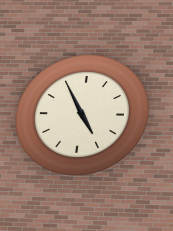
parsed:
4:55
